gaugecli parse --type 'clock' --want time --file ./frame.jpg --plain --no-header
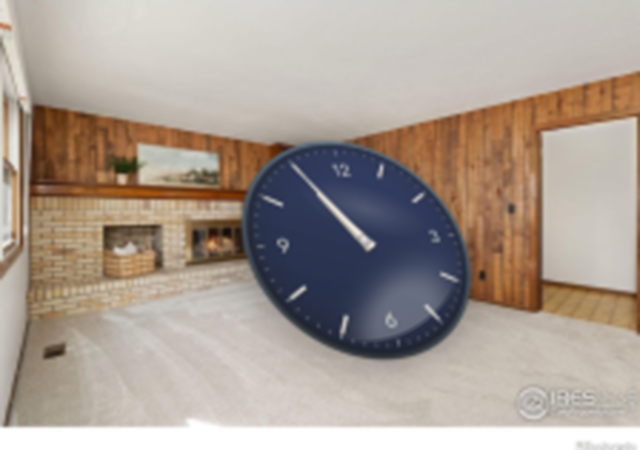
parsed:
10:55
